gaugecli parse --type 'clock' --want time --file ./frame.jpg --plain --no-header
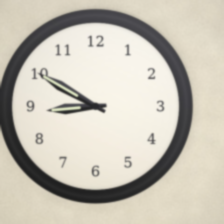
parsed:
8:50
